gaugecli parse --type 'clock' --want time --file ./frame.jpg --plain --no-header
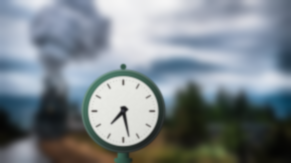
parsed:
7:28
